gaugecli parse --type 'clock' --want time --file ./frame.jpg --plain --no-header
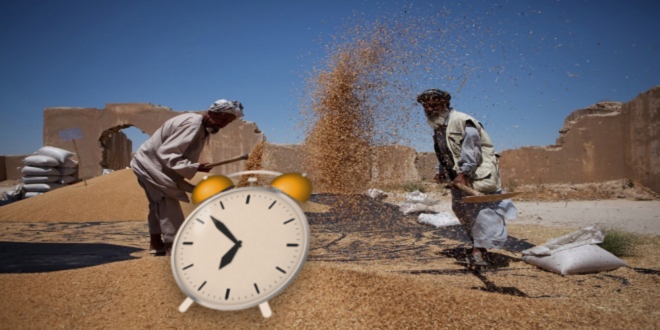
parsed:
6:52
